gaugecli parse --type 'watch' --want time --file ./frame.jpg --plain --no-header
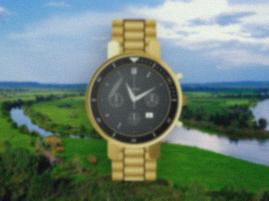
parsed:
11:10
